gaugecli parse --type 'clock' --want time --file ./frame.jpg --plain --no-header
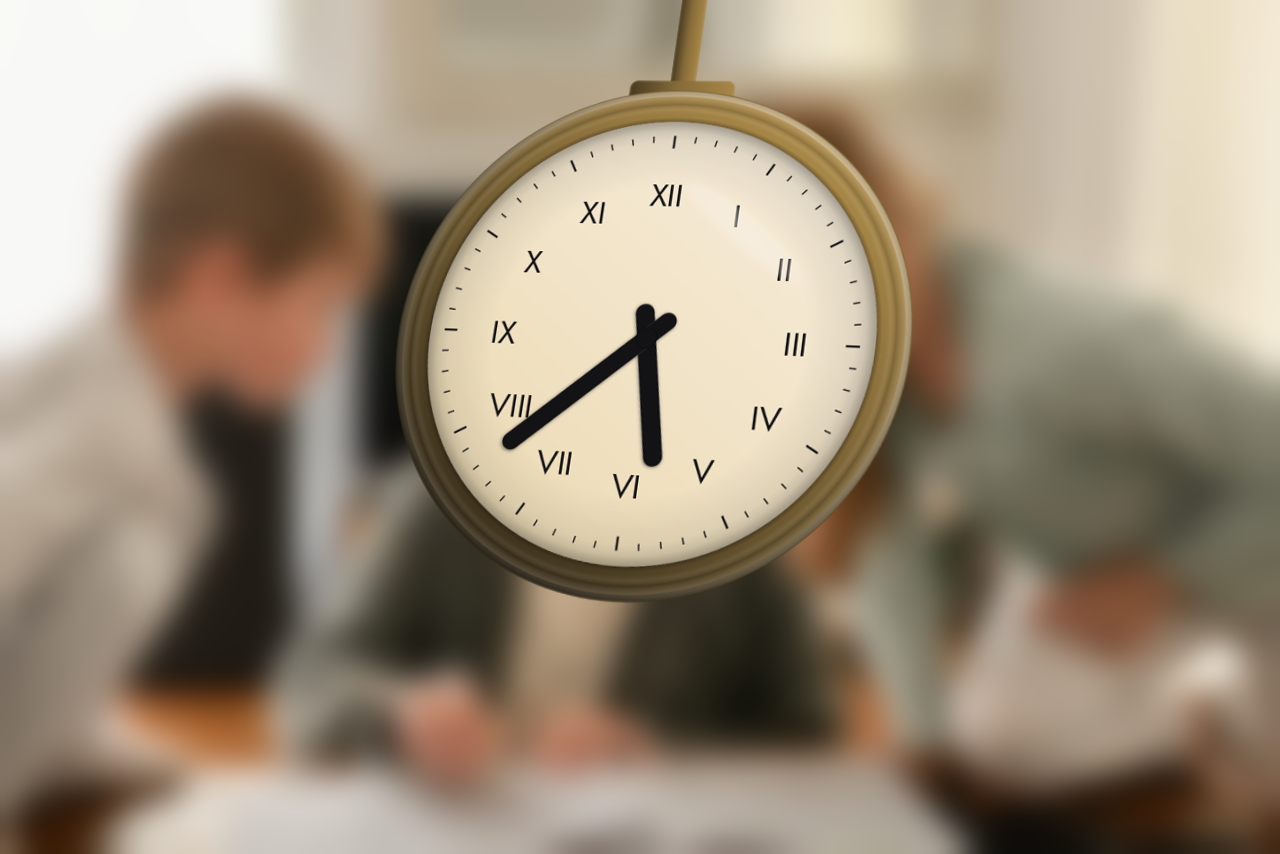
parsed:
5:38
